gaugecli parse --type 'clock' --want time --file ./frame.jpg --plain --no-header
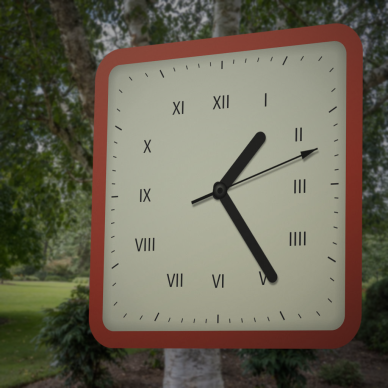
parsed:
1:24:12
